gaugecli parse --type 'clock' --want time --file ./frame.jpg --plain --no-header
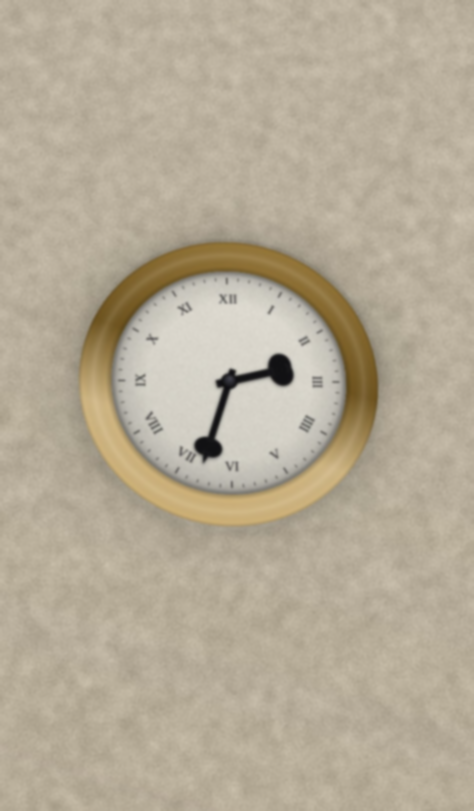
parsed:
2:33
